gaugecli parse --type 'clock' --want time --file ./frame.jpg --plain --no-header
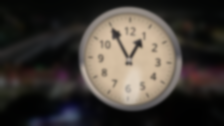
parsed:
12:55
